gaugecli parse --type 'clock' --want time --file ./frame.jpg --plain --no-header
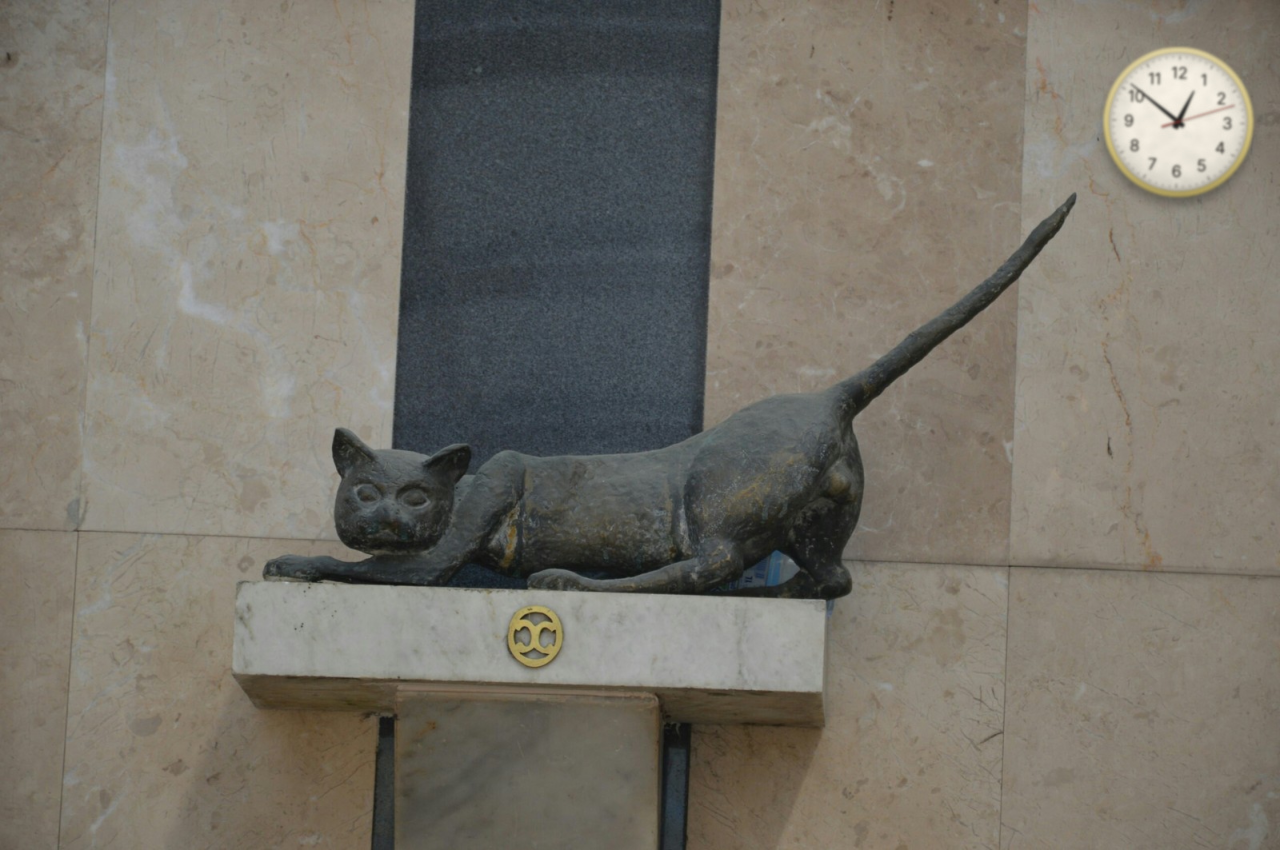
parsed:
12:51:12
